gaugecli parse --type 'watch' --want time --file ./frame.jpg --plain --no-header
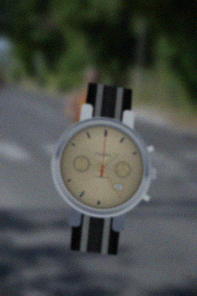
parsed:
1:24
